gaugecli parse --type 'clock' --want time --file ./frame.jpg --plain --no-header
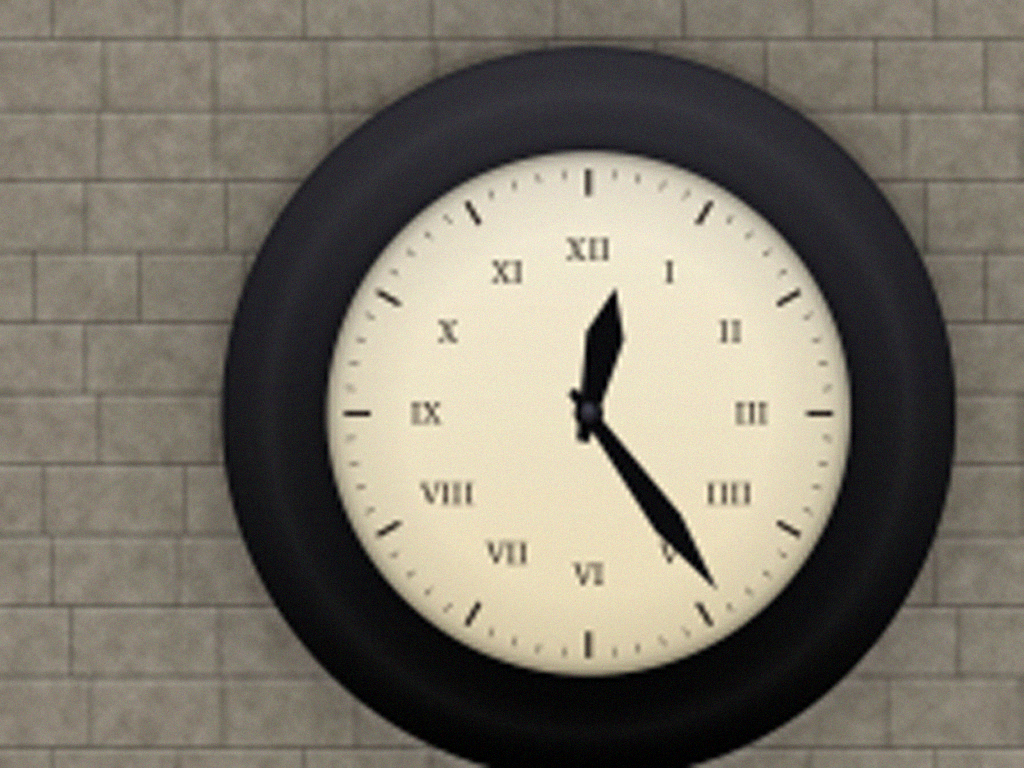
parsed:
12:24
